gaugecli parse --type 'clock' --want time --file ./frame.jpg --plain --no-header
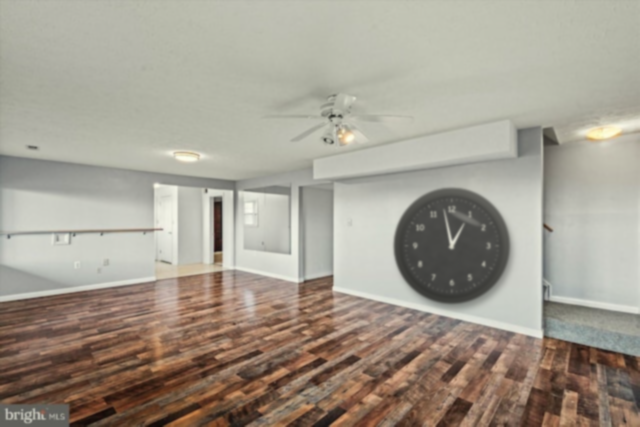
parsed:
12:58
